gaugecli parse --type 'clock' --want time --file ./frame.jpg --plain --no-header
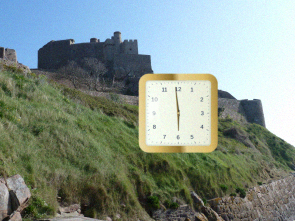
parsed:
5:59
